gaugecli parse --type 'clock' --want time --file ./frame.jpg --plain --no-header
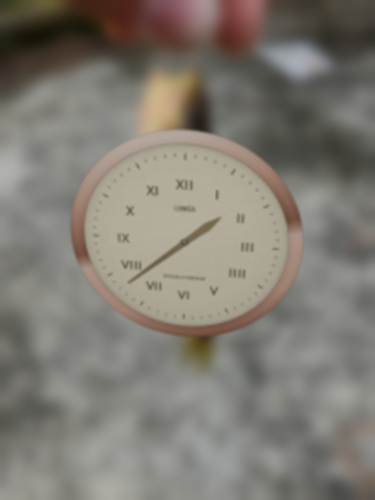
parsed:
1:38
